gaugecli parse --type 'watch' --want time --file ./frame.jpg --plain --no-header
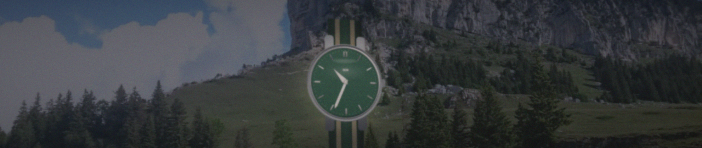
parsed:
10:34
